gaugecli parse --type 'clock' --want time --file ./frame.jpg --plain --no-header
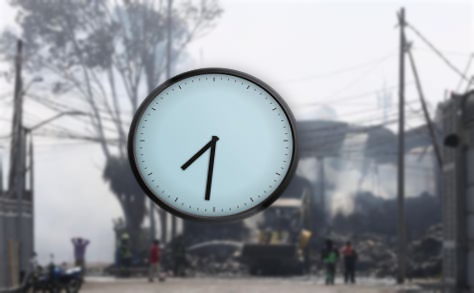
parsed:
7:31
